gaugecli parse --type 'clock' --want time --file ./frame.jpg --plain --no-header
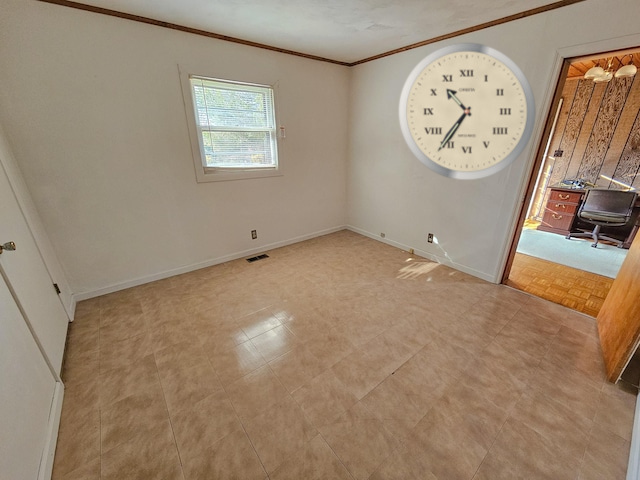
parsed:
10:36
